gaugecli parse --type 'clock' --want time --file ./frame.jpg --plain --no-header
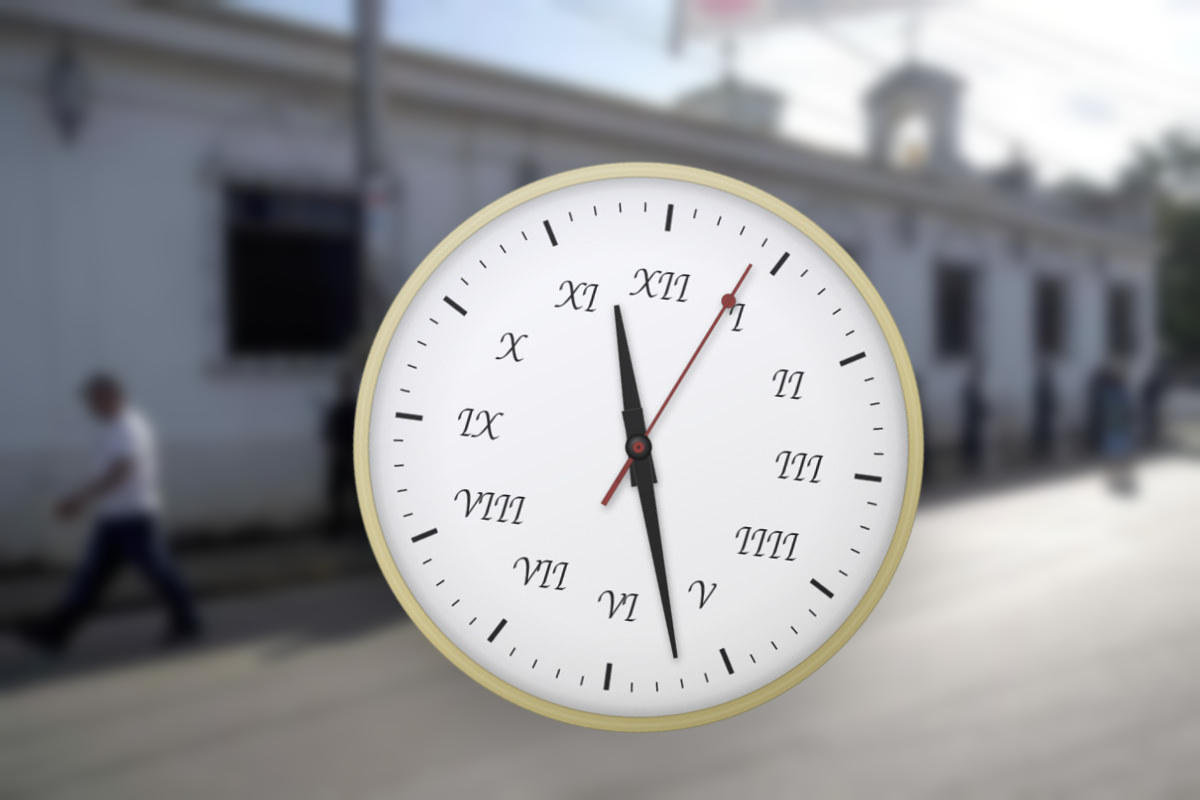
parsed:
11:27:04
